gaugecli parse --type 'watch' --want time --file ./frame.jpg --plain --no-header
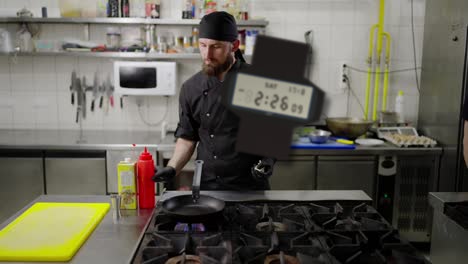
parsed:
2:26
